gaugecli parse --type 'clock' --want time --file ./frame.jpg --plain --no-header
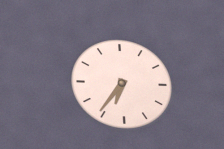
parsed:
6:36
